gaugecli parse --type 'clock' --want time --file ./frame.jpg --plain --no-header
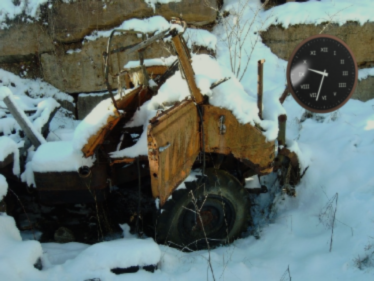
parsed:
9:33
